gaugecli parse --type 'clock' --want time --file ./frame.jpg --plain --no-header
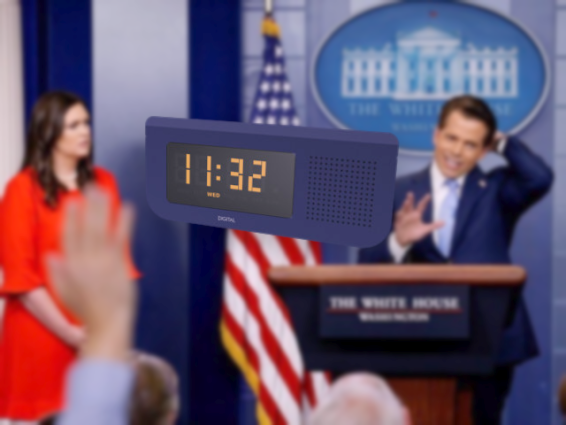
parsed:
11:32
